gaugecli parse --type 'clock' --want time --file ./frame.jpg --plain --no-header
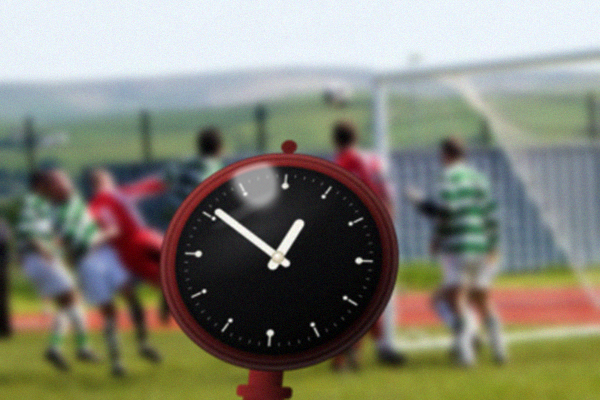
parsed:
12:51
